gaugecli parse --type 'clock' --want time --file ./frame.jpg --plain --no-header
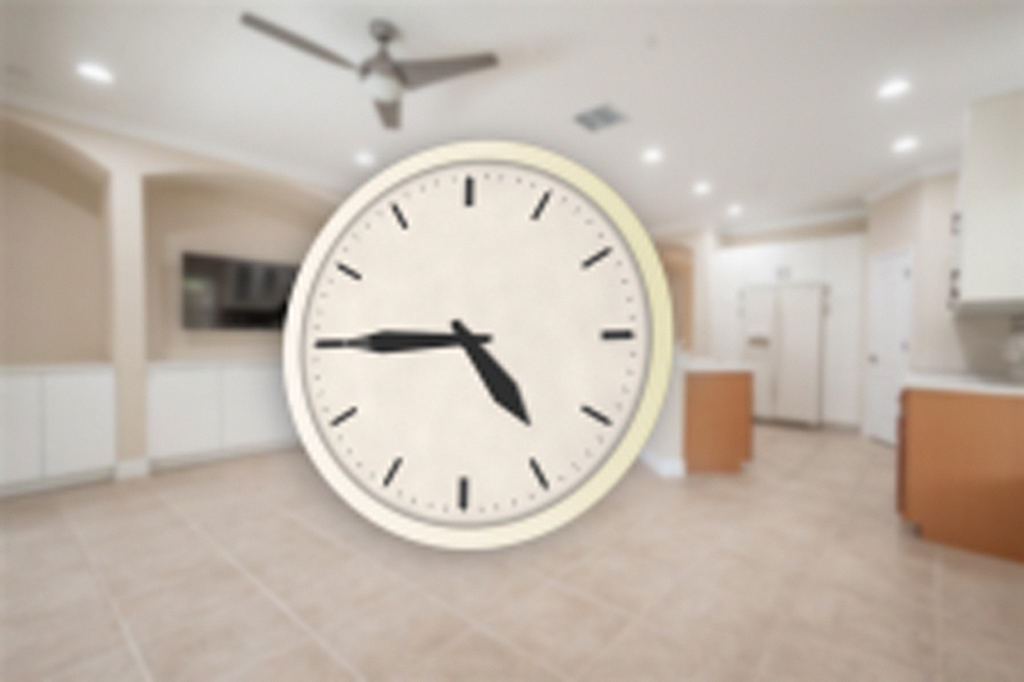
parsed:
4:45
